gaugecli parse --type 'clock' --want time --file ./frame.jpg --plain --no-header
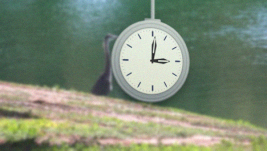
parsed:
3:01
